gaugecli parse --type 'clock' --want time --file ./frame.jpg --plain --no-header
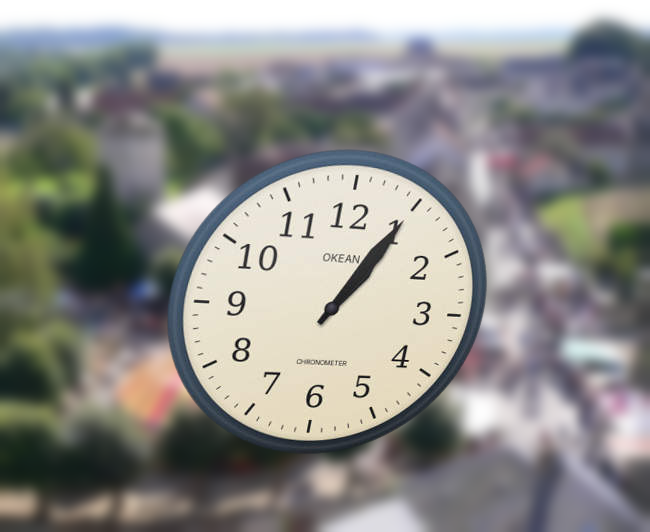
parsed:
1:05
